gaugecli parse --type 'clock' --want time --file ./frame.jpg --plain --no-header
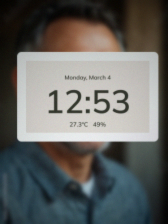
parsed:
12:53
